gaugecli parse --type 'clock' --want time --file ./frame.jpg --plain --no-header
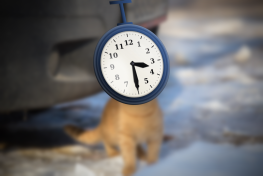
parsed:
3:30
